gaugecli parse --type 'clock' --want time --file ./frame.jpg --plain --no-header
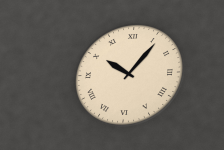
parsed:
10:06
